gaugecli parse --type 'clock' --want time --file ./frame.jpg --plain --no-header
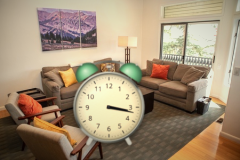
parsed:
3:17
